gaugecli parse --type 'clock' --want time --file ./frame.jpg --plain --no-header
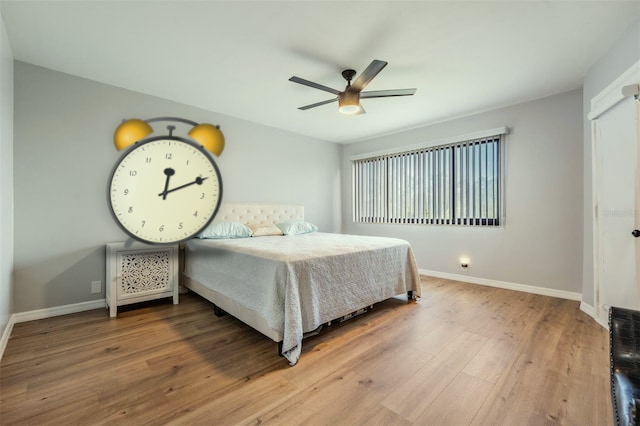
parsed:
12:11
